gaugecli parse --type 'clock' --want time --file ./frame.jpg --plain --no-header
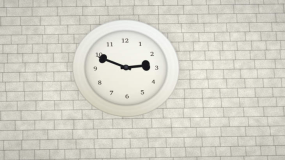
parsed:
2:49
